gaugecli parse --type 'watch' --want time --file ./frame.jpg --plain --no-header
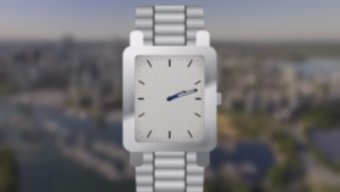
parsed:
2:12
